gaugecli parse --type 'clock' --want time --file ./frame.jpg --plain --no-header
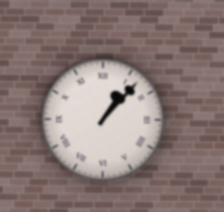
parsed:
1:07
